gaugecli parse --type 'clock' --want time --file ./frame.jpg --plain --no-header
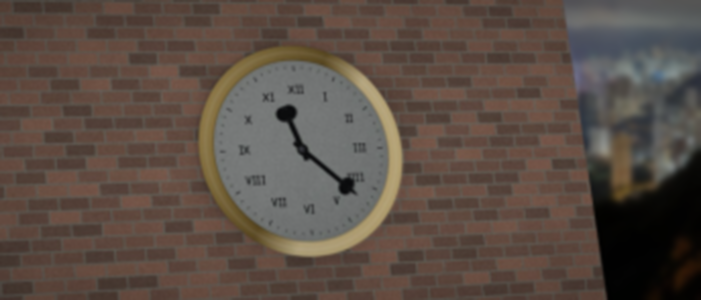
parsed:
11:22
